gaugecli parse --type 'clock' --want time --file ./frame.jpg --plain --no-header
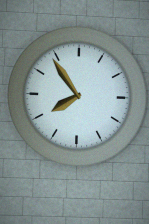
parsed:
7:54
